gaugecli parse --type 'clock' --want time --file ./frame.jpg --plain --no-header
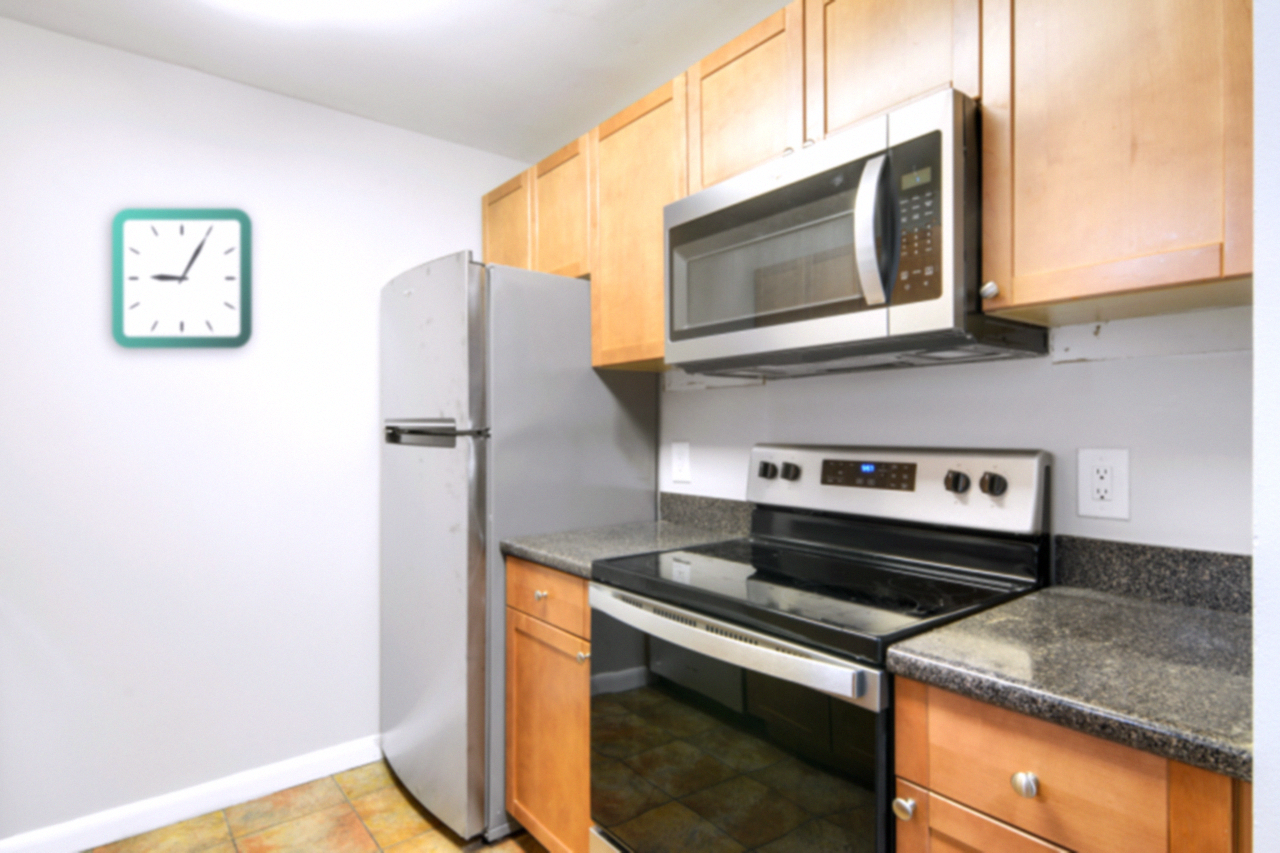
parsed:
9:05
